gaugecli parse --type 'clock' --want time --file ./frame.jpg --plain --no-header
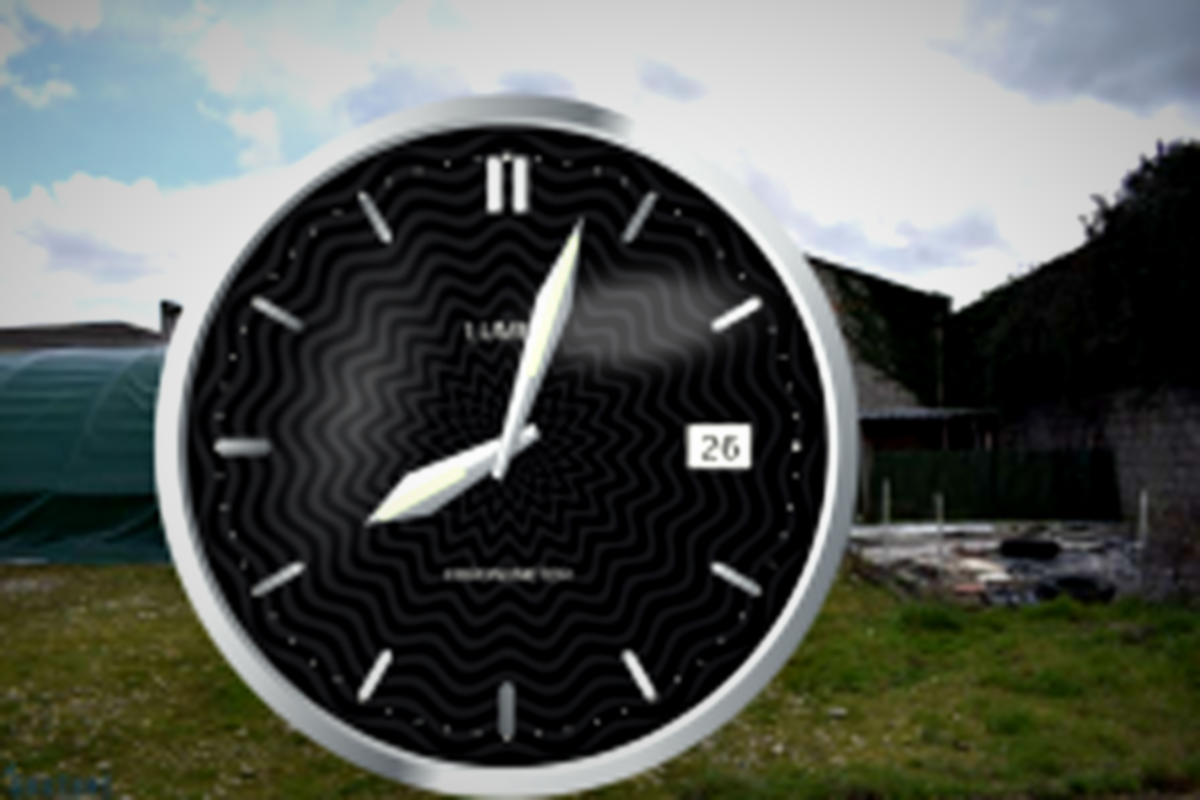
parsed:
8:03
